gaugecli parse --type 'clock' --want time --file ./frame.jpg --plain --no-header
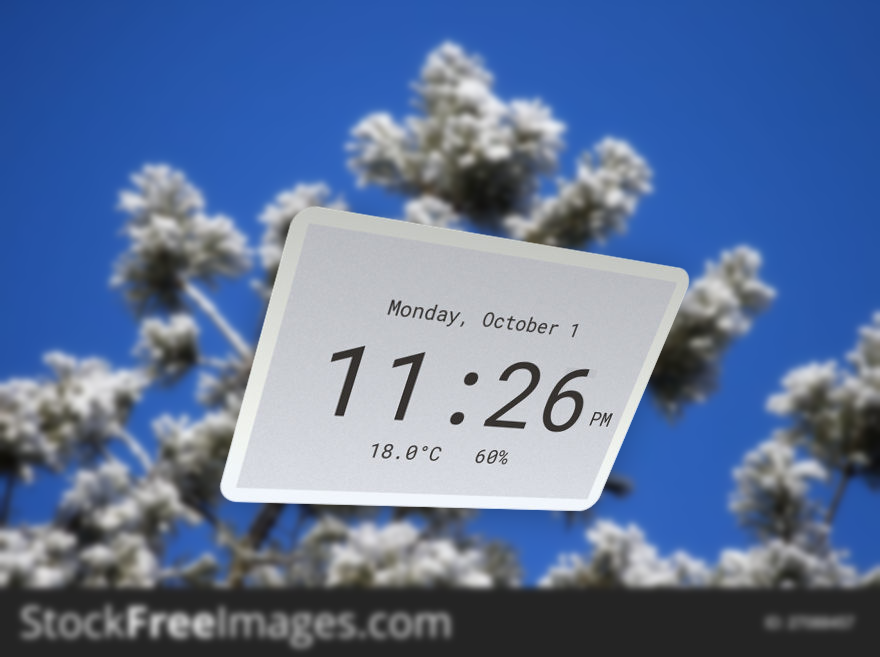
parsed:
11:26
